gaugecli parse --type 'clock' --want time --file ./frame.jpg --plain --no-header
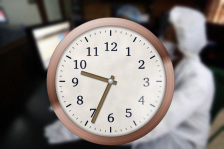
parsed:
9:34
